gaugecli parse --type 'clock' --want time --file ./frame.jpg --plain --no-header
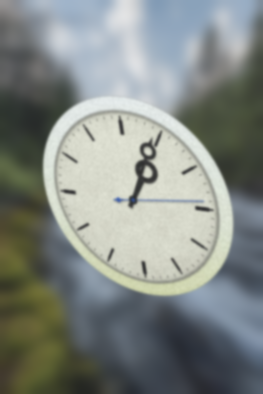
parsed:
1:04:14
